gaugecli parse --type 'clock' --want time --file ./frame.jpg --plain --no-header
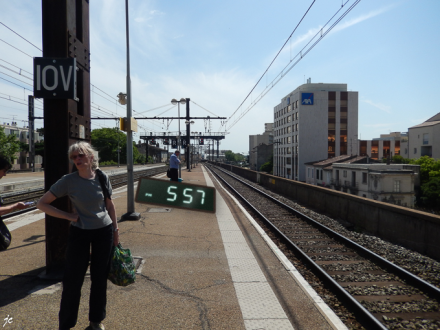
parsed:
5:57
